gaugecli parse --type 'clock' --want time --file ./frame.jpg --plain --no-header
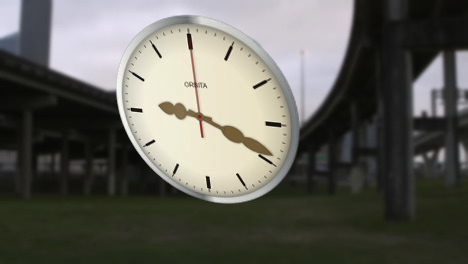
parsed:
9:19:00
